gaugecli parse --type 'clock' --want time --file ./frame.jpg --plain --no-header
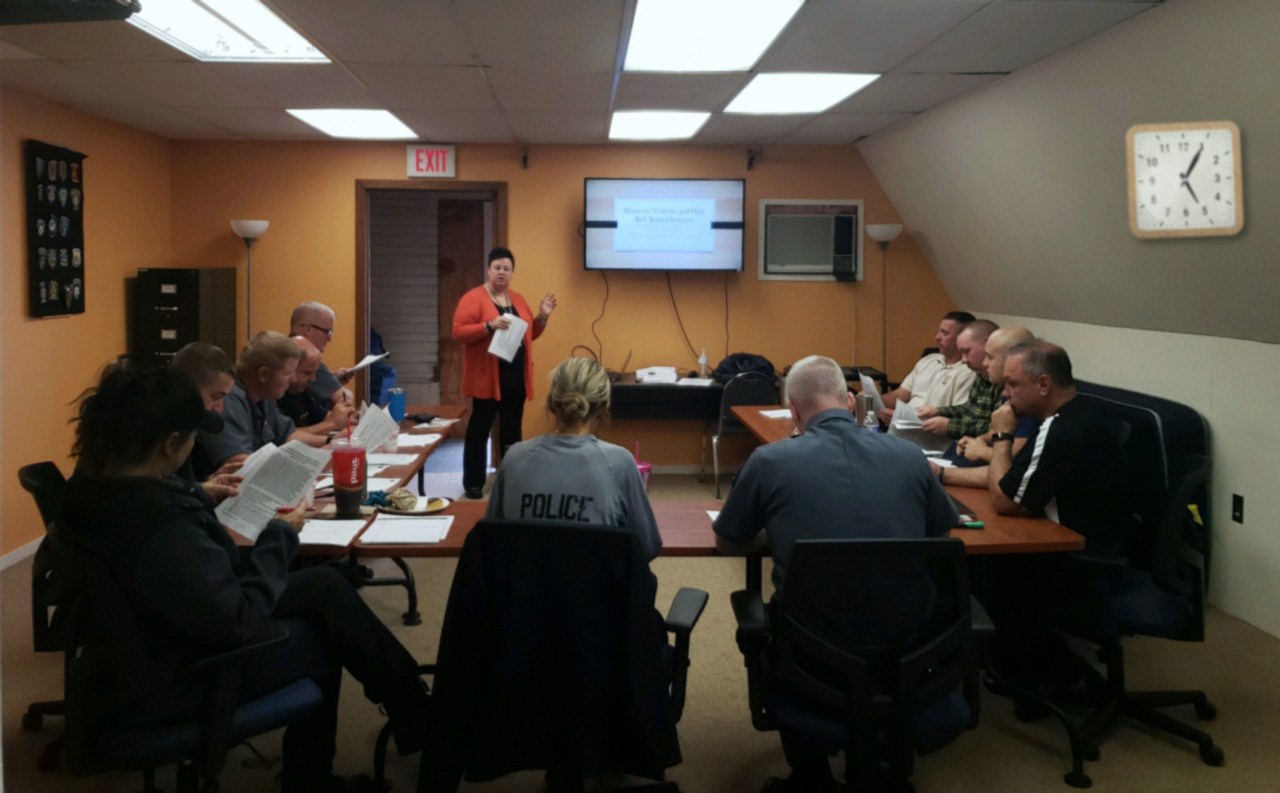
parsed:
5:05
